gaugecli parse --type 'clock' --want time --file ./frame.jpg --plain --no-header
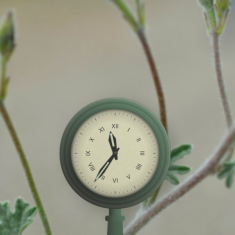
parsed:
11:36
